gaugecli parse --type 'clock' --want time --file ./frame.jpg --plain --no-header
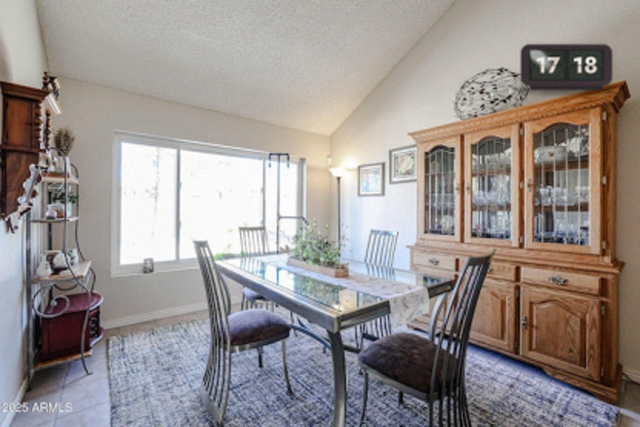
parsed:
17:18
